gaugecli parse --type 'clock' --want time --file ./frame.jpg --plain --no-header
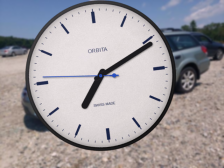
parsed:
7:10:46
